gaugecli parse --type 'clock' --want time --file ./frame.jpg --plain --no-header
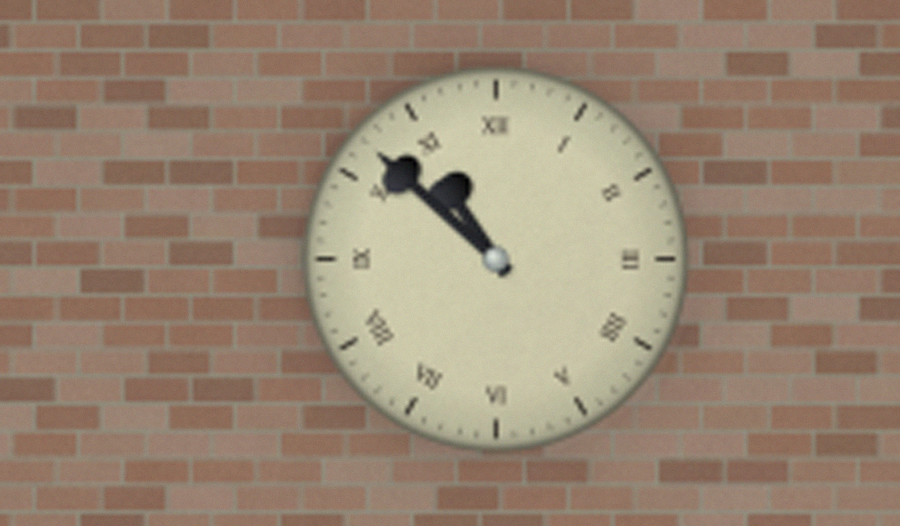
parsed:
10:52
